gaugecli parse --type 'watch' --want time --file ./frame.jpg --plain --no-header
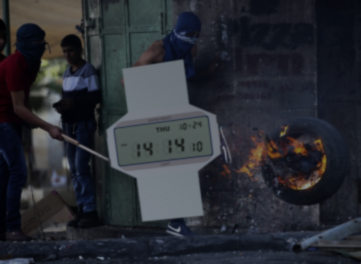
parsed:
14:14:10
